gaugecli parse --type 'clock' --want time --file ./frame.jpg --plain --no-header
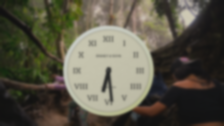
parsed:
6:29
